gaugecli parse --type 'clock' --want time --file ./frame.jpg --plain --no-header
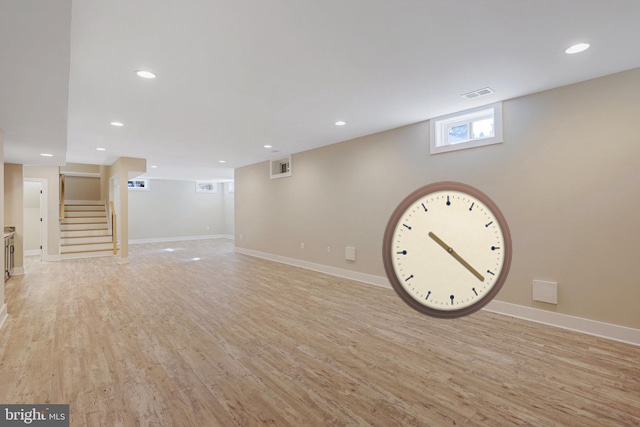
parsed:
10:22
